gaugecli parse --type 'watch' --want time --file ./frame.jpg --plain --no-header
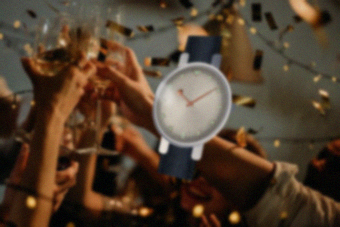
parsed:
10:09
